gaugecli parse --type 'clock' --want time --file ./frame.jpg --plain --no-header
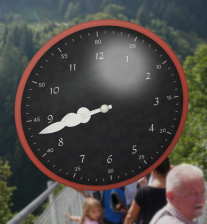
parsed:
8:43
